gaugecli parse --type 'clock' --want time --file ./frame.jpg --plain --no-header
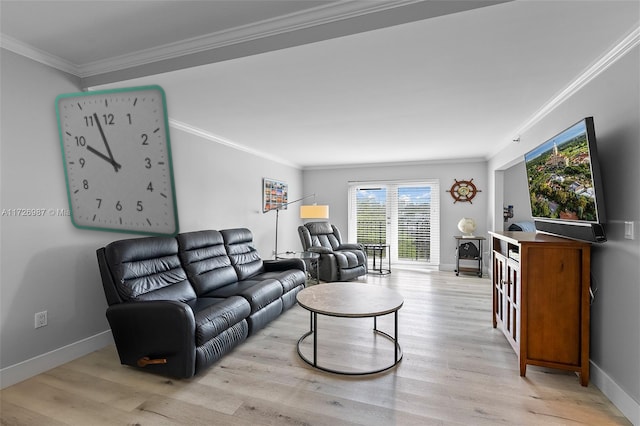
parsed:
9:57
